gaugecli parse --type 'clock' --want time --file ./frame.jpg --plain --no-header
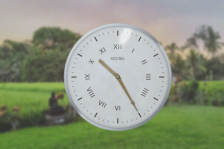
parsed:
10:25
